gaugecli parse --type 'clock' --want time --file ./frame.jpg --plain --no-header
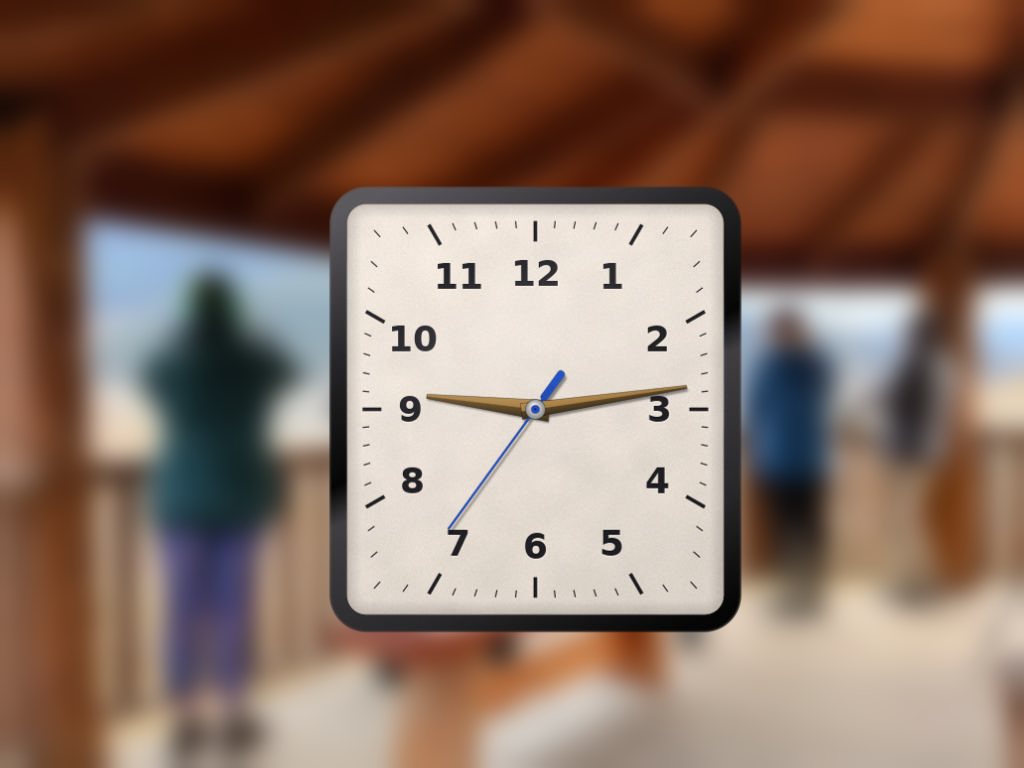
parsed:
9:13:36
